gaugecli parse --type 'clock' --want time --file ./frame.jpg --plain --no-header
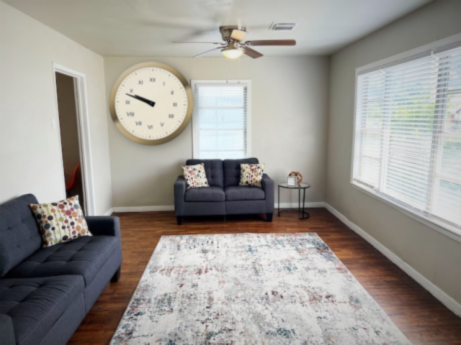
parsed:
9:48
